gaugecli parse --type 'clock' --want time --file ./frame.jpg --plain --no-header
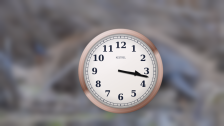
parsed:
3:17
